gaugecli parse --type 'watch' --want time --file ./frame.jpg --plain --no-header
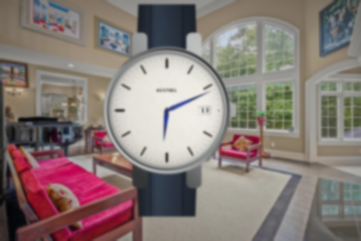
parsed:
6:11
